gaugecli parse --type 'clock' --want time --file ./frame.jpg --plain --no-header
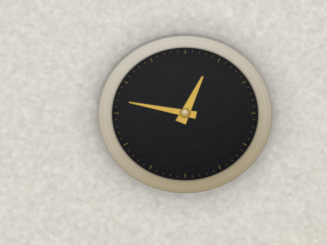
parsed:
12:47
